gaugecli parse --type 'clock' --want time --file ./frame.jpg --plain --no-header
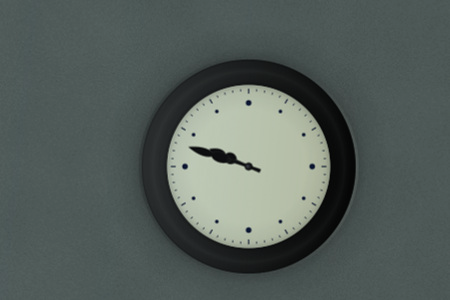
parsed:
9:48
